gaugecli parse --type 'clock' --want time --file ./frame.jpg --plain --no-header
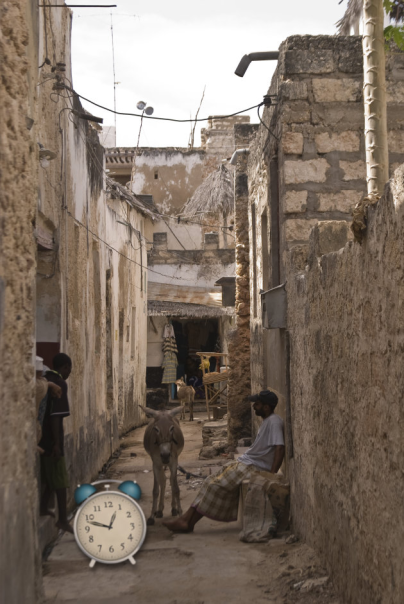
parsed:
12:48
